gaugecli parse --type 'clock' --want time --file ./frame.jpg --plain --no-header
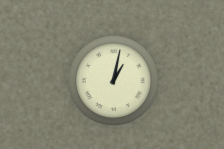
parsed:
1:02
